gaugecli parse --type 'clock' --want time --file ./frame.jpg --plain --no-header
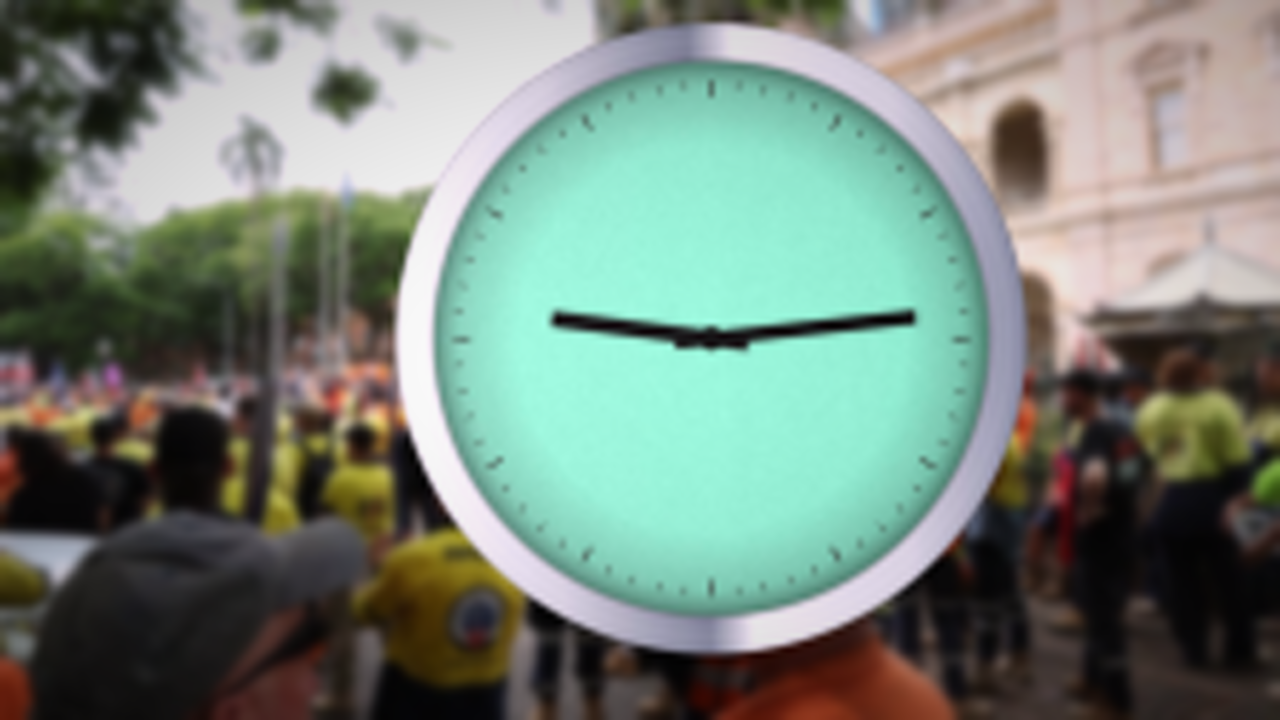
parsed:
9:14
